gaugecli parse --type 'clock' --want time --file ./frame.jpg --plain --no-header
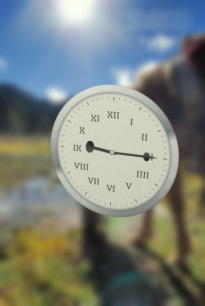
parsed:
9:15
